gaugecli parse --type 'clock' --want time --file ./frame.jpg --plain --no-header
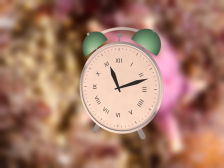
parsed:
11:12
